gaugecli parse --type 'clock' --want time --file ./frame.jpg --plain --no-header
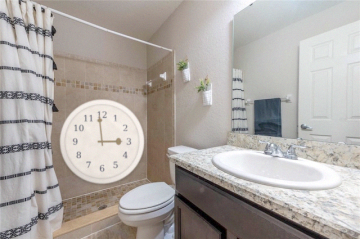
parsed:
2:59
